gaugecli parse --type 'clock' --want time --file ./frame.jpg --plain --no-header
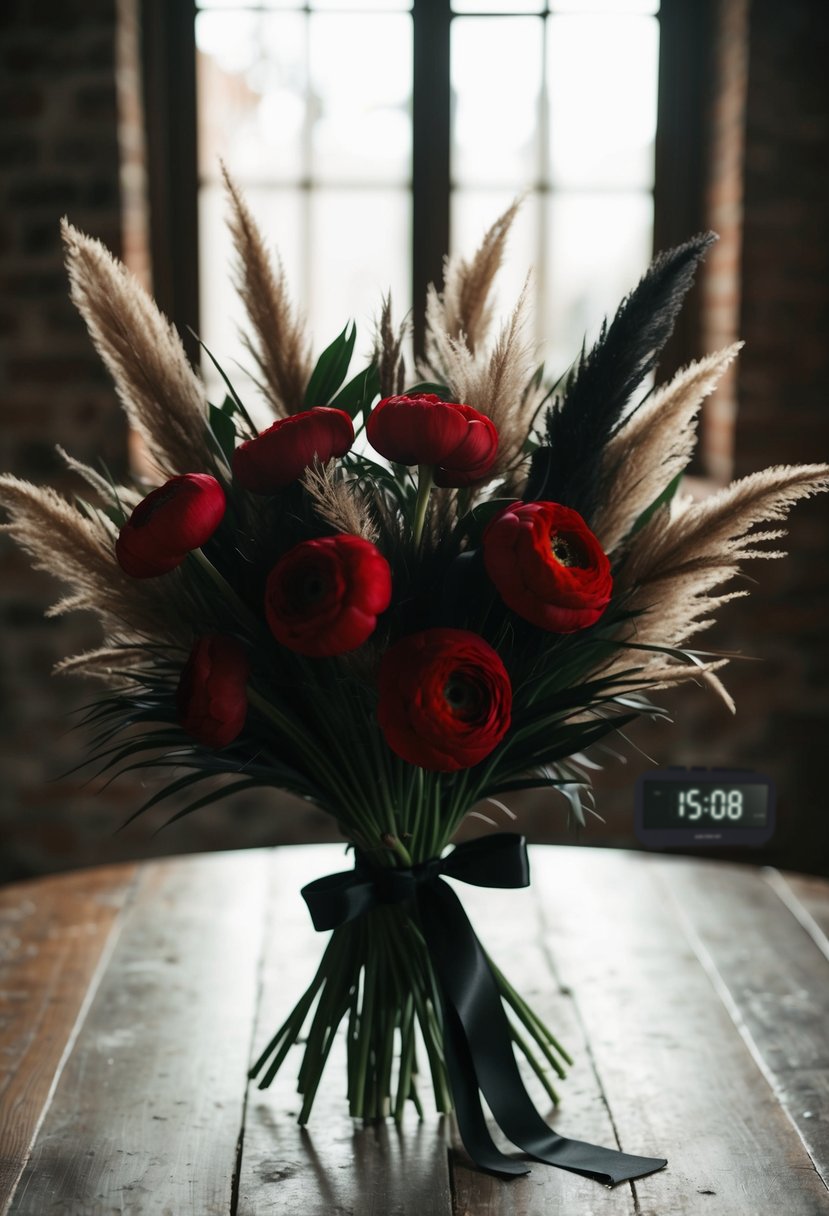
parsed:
15:08
